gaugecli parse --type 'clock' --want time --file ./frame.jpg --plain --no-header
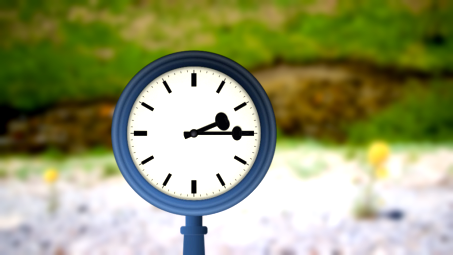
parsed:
2:15
